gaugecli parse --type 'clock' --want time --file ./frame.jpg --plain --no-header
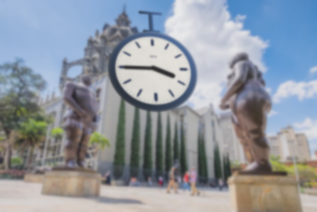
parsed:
3:45
